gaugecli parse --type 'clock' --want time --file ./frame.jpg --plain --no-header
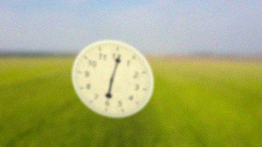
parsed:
6:01
